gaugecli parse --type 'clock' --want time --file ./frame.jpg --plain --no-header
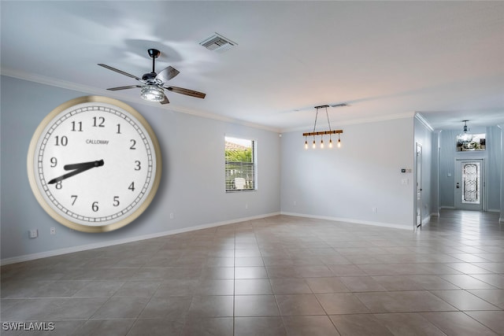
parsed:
8:41
